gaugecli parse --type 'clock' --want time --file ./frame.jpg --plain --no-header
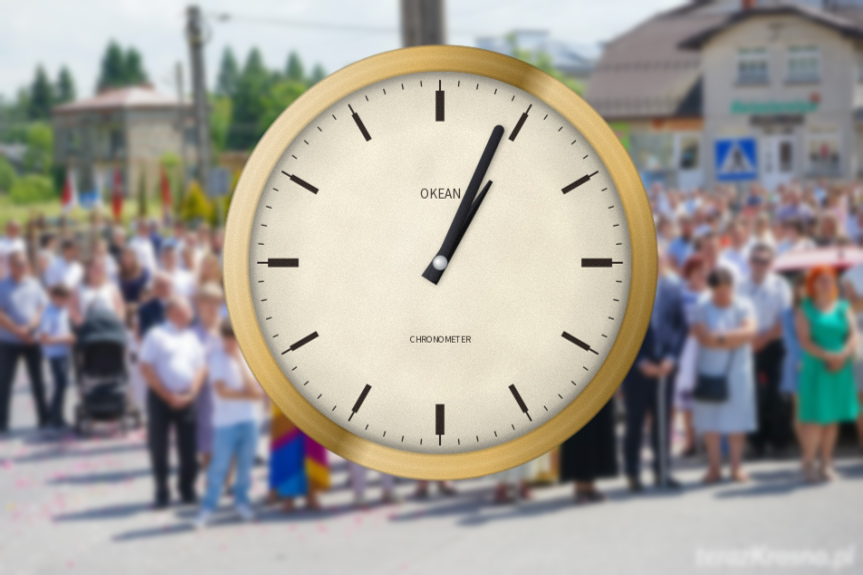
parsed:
1:04
